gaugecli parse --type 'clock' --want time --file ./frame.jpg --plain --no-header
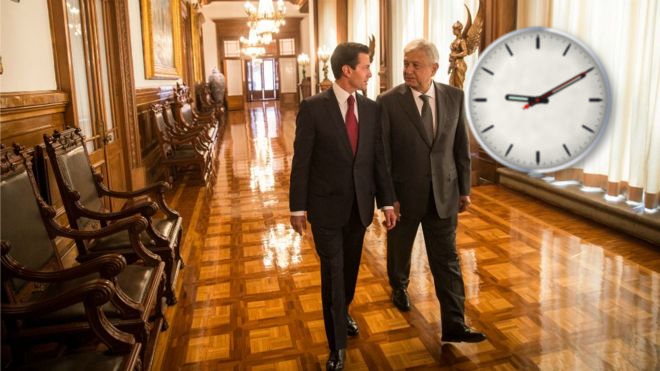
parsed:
9:10:10
